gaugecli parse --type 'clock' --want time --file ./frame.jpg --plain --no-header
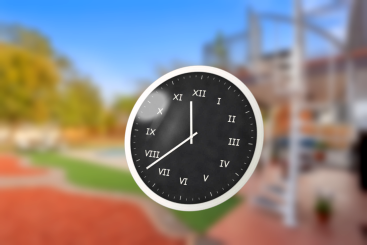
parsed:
11:38
